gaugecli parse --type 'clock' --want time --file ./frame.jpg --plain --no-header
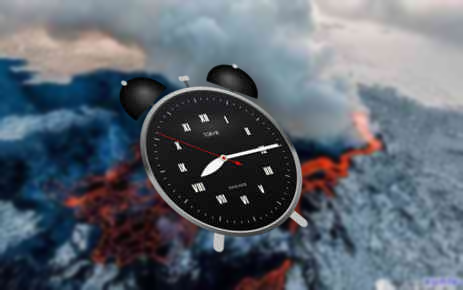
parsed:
8:14:51
